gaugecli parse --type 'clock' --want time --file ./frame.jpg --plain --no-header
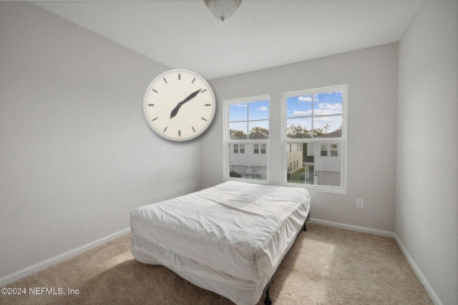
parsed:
7:09
